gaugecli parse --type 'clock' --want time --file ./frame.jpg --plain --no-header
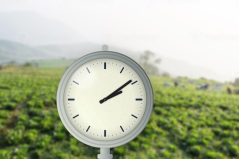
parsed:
2:09
